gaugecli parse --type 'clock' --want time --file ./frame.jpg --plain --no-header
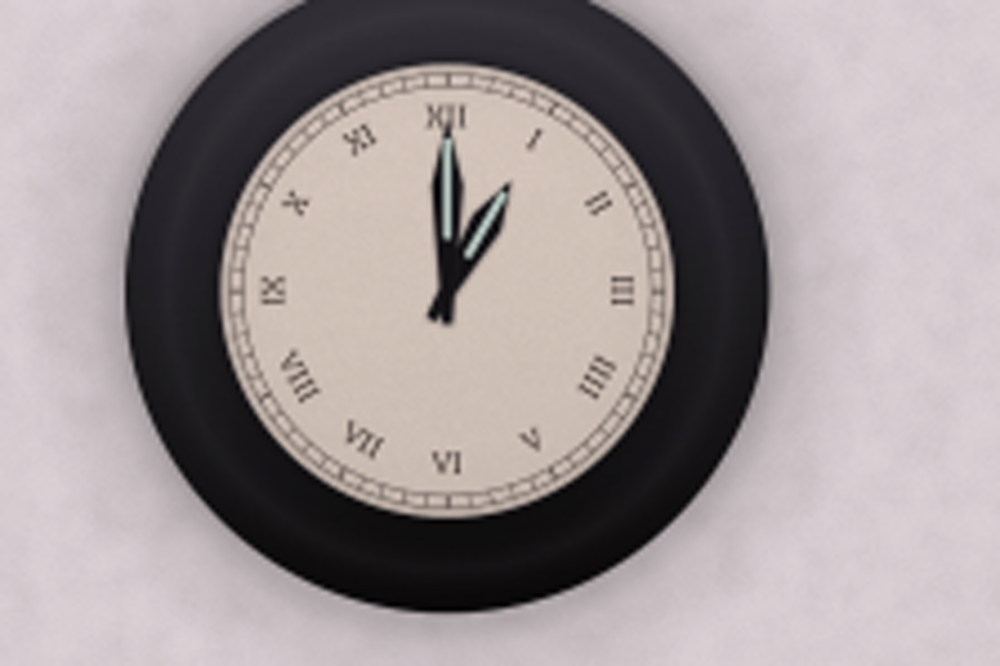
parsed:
1:00
